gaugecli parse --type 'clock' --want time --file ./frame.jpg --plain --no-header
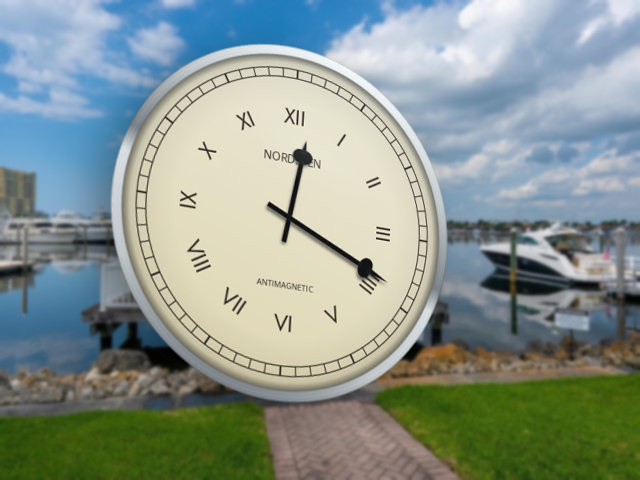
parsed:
12:19
